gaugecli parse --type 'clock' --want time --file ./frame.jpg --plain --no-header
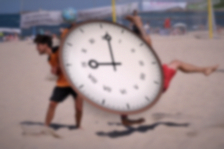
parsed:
9:01
